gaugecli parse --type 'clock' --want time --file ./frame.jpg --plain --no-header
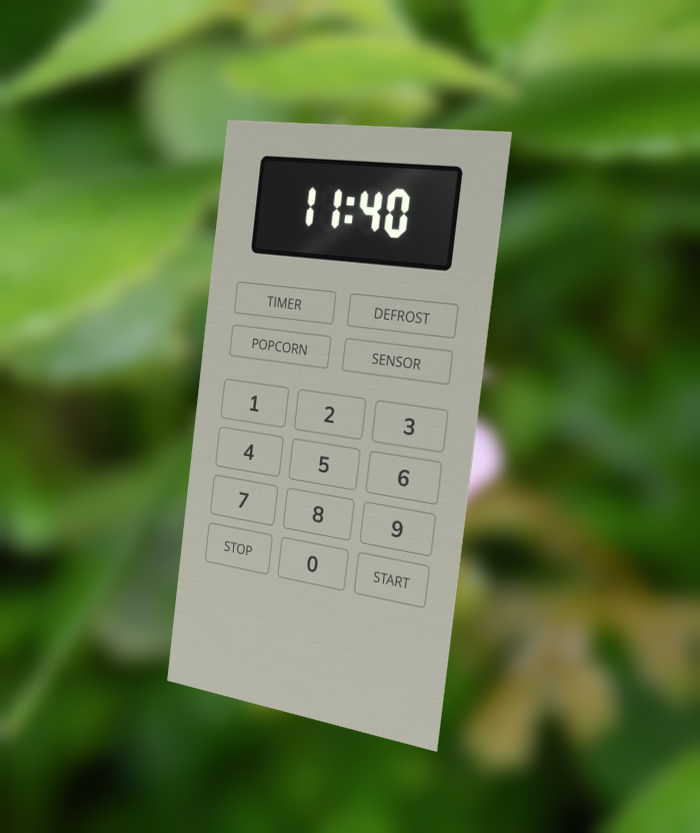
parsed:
11:40
